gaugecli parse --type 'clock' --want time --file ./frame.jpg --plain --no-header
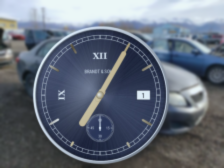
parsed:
7:05
